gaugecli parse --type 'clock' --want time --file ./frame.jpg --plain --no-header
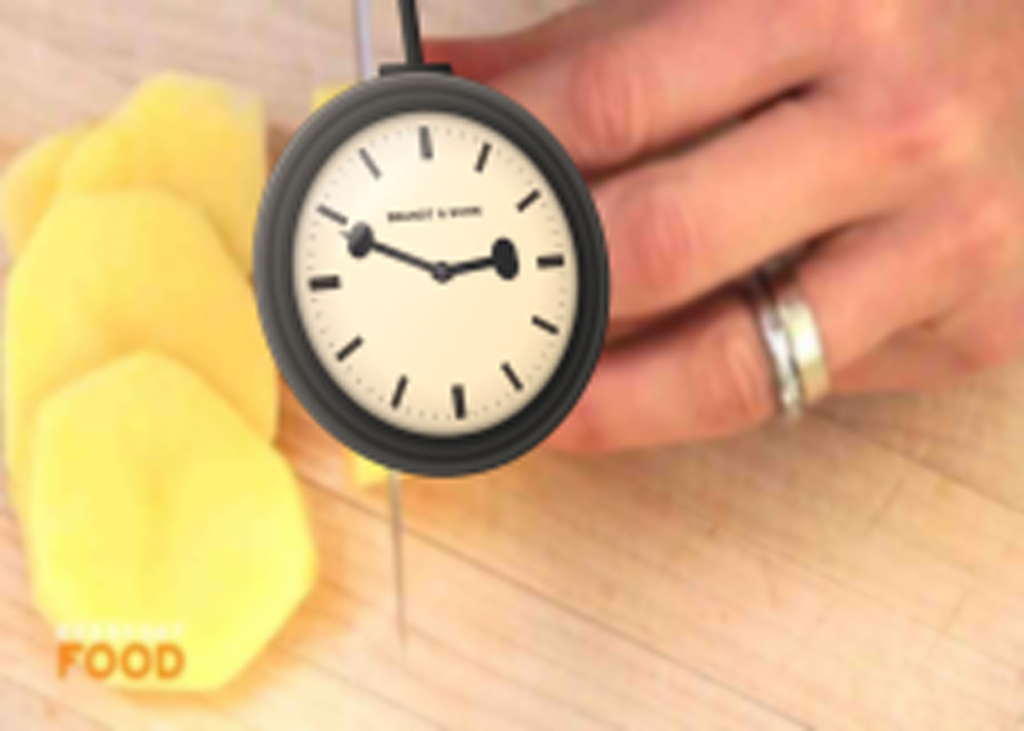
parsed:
2:49
